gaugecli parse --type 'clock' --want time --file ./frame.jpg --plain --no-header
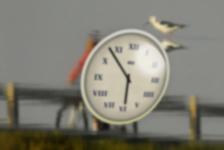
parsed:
5:53
